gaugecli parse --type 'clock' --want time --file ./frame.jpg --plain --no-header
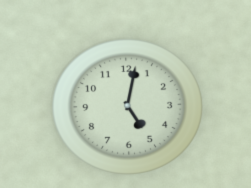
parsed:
5:02
